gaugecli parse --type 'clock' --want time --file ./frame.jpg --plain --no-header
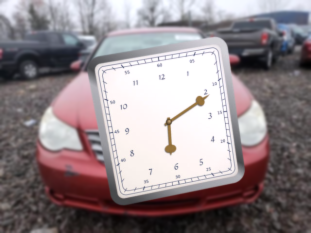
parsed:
6:11
